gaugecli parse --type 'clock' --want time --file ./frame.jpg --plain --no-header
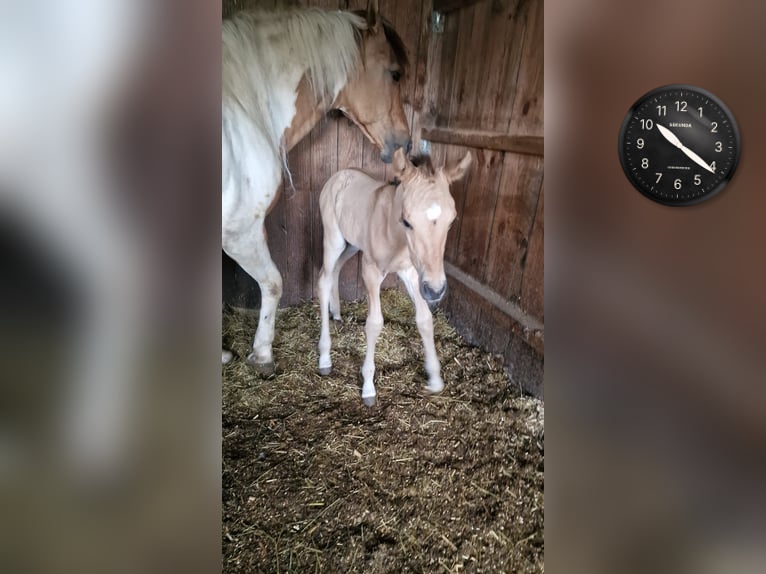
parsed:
10:21
